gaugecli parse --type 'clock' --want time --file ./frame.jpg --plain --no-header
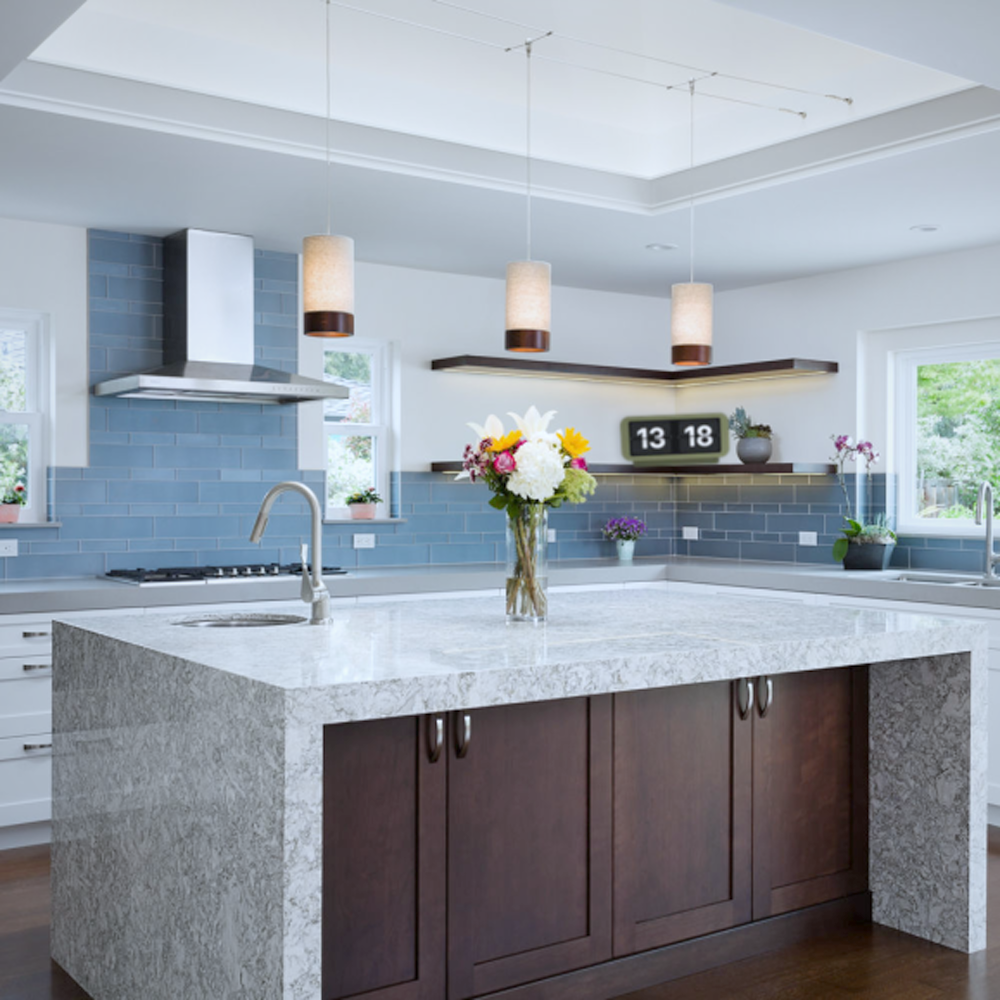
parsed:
13:18
